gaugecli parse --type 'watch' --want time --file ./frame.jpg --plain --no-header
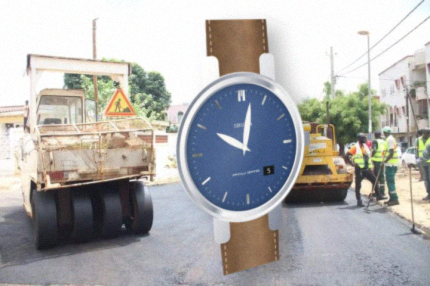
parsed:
10:02
